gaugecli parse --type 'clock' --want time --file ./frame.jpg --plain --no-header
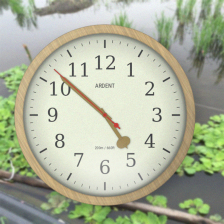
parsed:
4:51:52
